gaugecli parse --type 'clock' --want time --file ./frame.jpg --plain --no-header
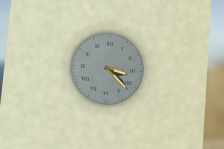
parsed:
3:22
